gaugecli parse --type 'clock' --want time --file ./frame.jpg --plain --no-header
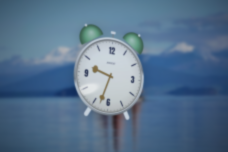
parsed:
9:33
